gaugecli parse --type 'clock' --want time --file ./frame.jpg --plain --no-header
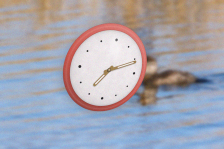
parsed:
7:11
